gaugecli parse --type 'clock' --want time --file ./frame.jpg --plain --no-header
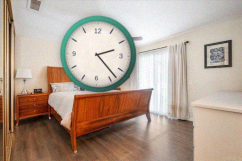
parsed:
2:23
